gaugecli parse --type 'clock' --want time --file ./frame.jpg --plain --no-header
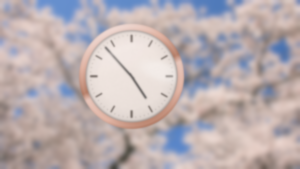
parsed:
4:53
